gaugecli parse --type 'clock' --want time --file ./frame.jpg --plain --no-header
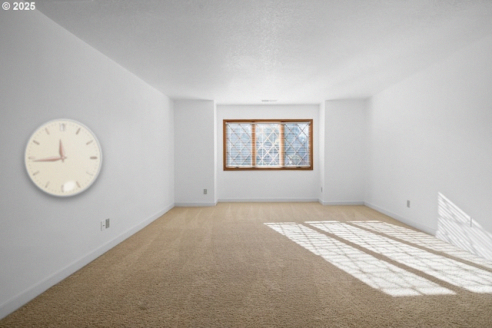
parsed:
11:44
